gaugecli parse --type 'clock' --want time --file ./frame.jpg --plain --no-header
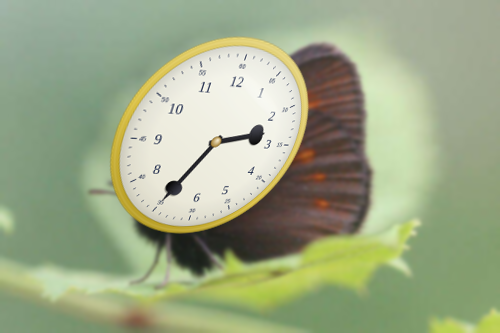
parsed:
2:35
